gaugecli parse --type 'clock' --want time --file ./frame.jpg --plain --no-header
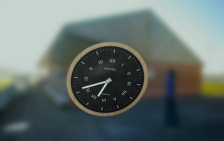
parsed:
6:41
